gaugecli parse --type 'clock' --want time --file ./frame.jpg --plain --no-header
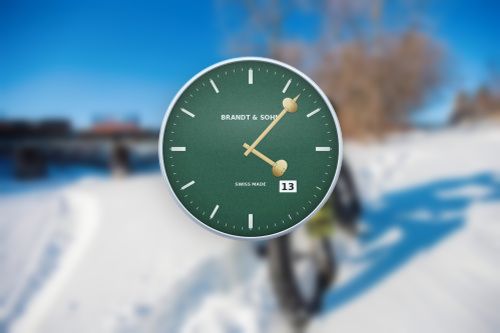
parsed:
4:07
